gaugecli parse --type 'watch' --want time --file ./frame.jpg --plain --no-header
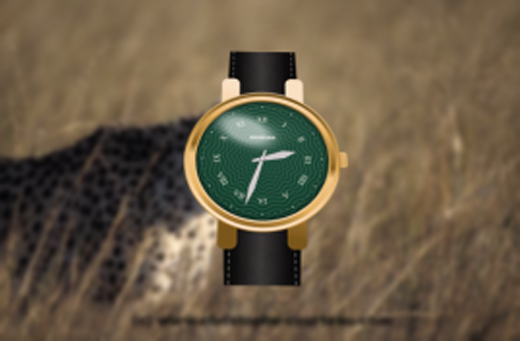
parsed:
2:33
